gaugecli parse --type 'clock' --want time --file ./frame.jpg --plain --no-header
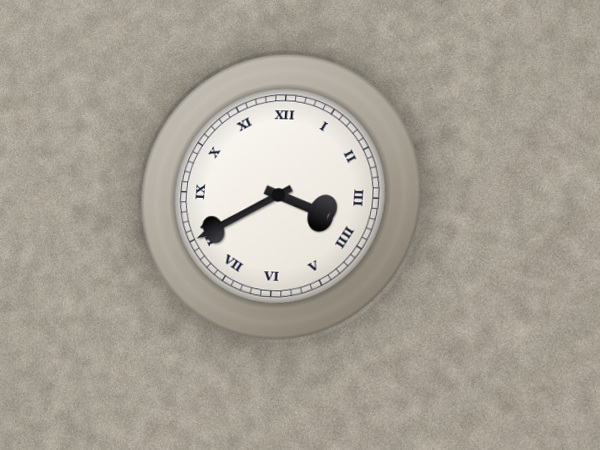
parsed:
3:40
